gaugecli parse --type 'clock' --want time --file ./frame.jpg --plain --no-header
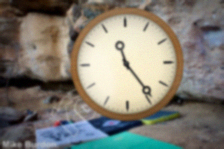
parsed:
11:24
